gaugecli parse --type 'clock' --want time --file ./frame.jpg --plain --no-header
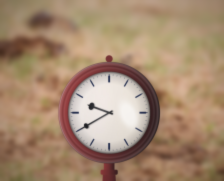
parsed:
9:40
